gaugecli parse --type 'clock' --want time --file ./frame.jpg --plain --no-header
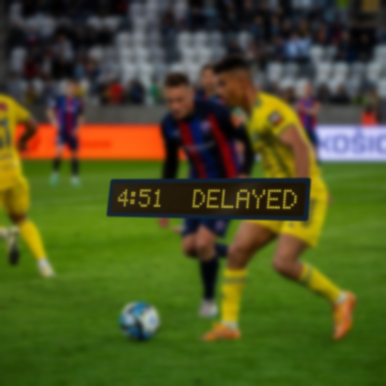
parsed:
4:51
